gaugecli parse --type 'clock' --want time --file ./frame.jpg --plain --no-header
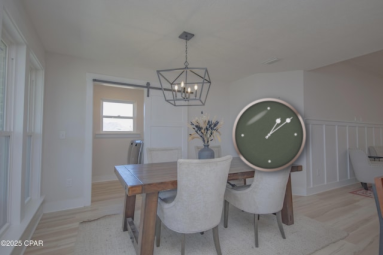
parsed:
1:09
